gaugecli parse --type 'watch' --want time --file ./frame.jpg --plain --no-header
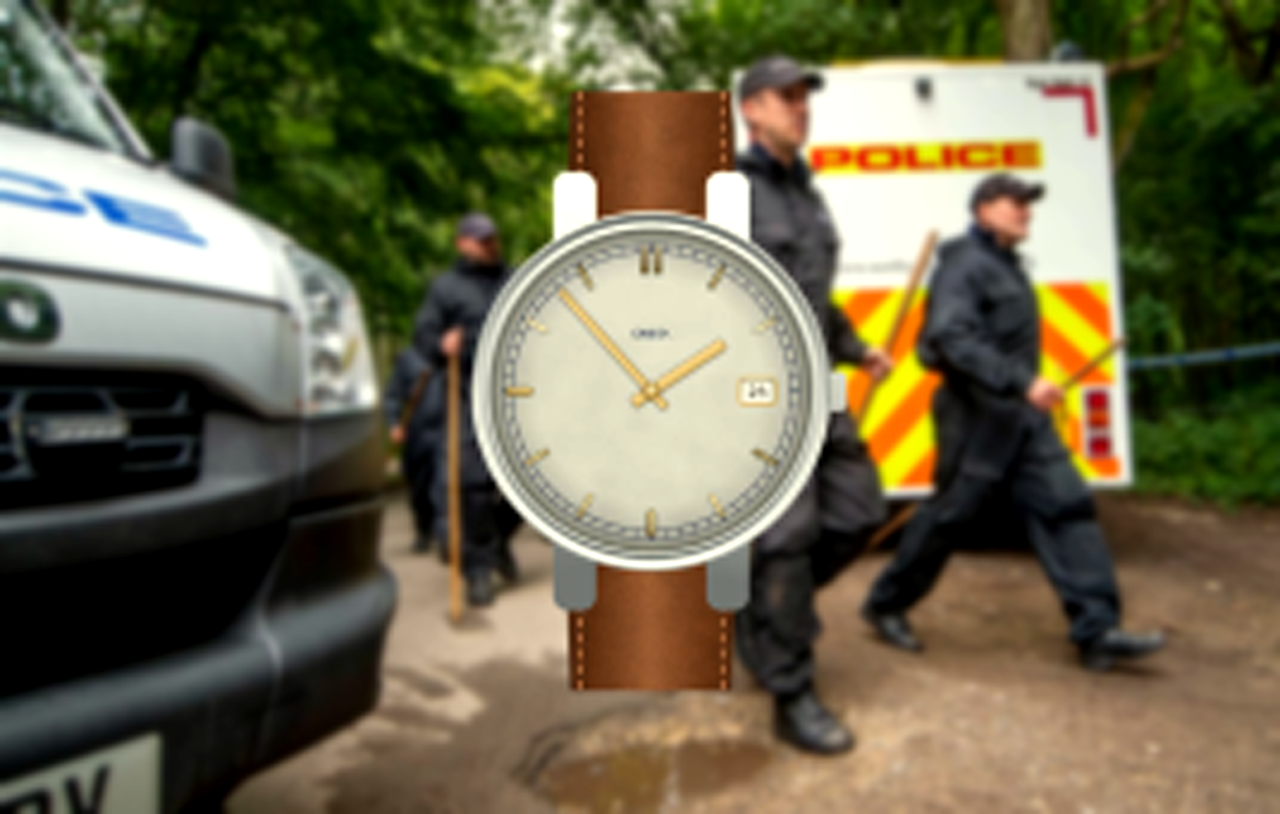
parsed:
1:53
